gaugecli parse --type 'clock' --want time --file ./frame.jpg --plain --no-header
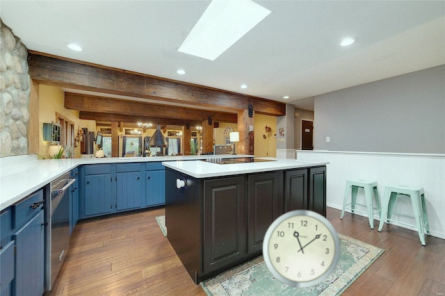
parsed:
11:08
